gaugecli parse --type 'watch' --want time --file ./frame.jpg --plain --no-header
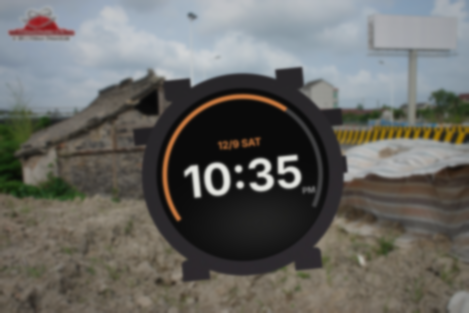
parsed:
10:35
